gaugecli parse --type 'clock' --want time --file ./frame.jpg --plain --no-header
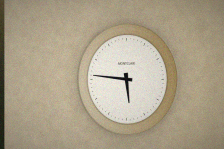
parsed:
5:46
